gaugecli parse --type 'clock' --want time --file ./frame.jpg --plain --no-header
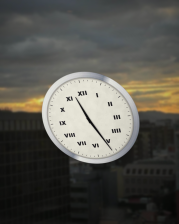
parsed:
11:26
